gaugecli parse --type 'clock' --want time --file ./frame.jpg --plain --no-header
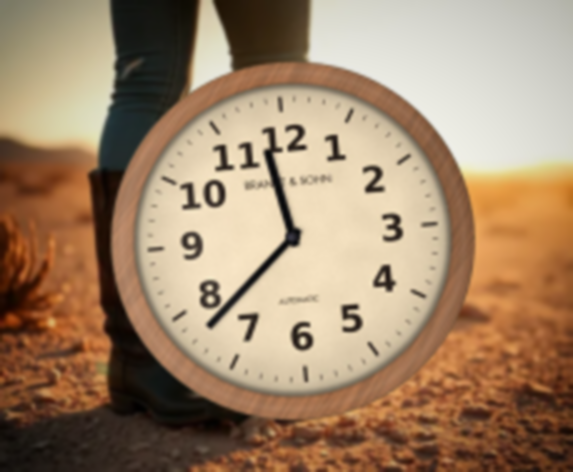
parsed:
11:38
